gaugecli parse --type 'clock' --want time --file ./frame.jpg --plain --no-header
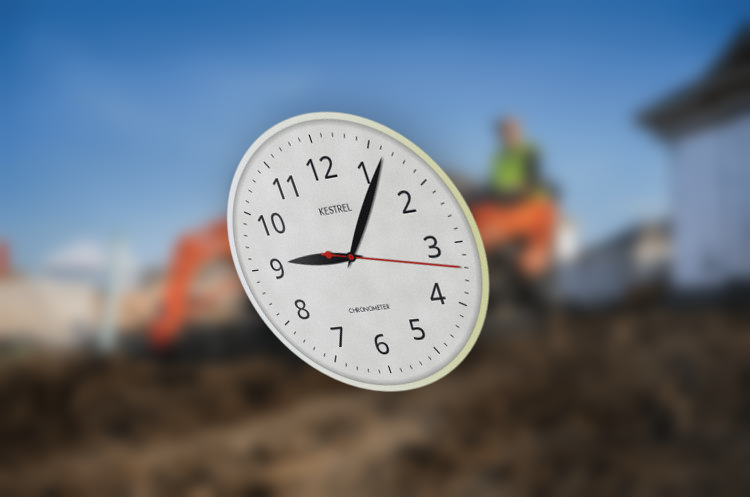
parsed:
9:06:17
